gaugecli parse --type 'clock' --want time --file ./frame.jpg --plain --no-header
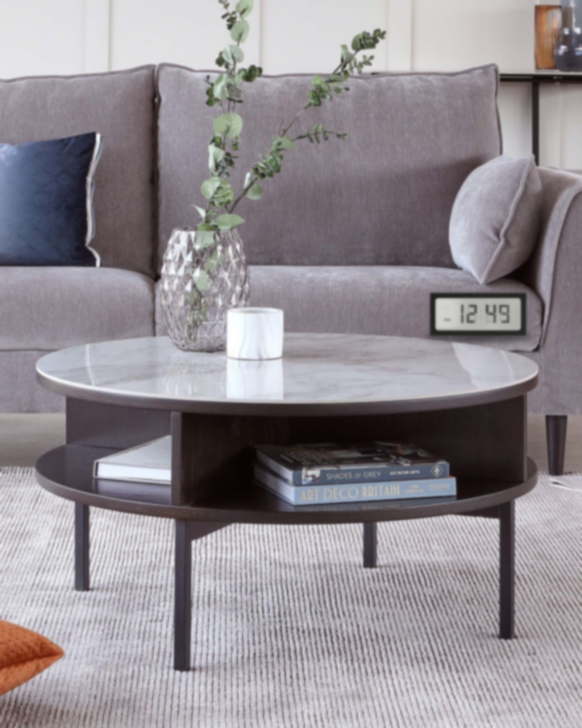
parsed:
12:49
